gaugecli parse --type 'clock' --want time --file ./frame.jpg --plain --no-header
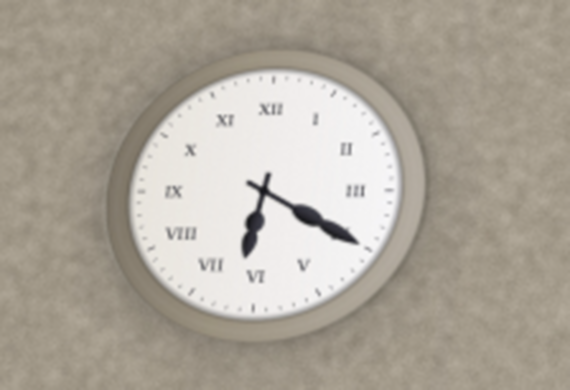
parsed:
6:20
